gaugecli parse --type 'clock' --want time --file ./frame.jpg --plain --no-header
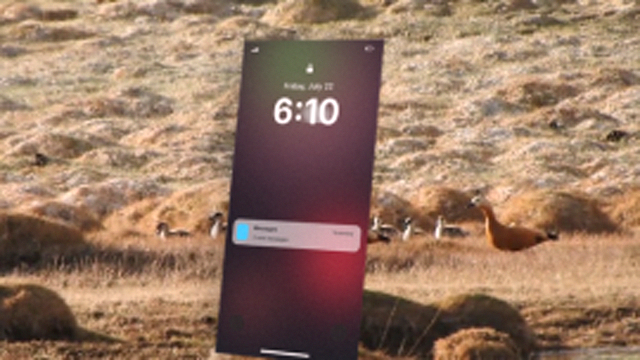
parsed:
6:10
